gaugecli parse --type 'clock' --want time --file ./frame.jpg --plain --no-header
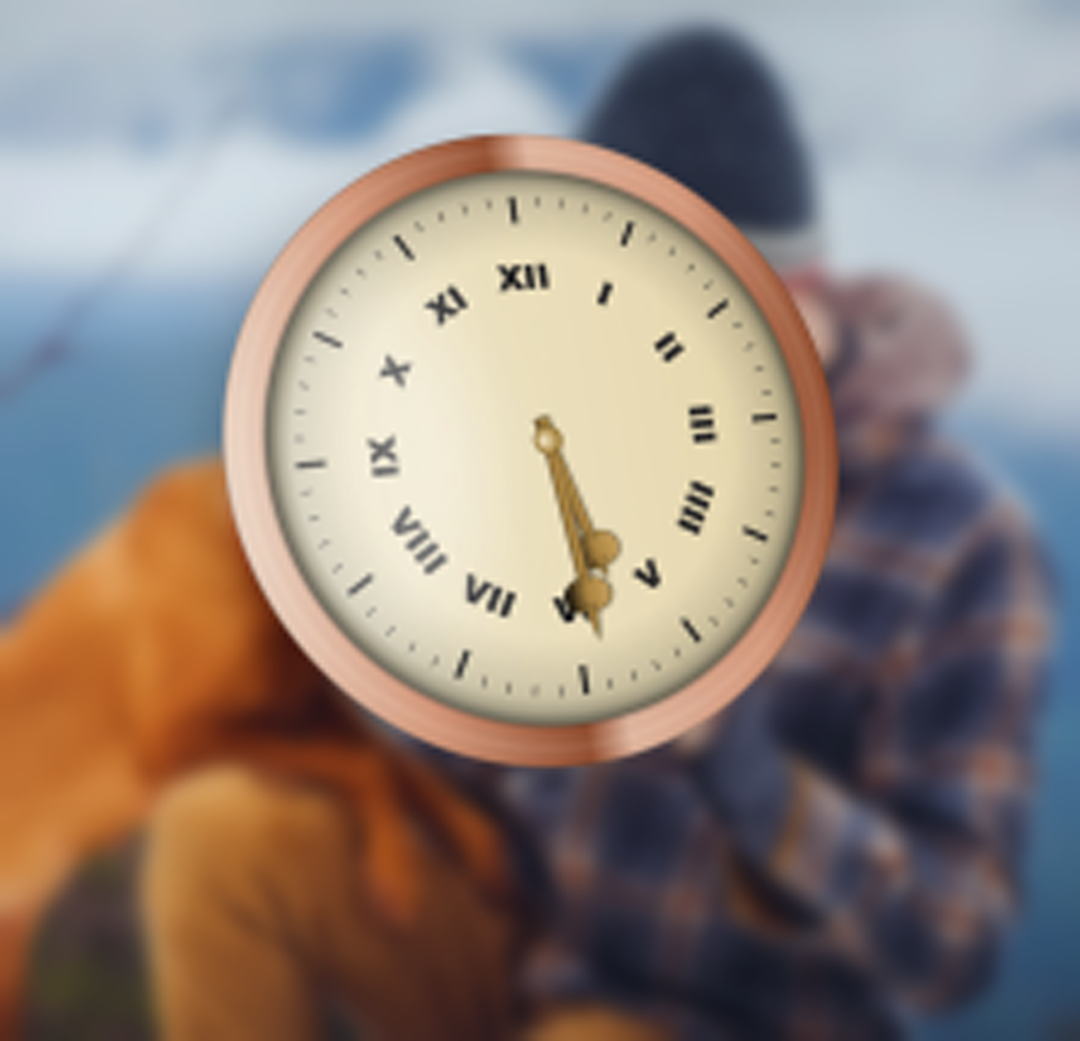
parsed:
5:29
